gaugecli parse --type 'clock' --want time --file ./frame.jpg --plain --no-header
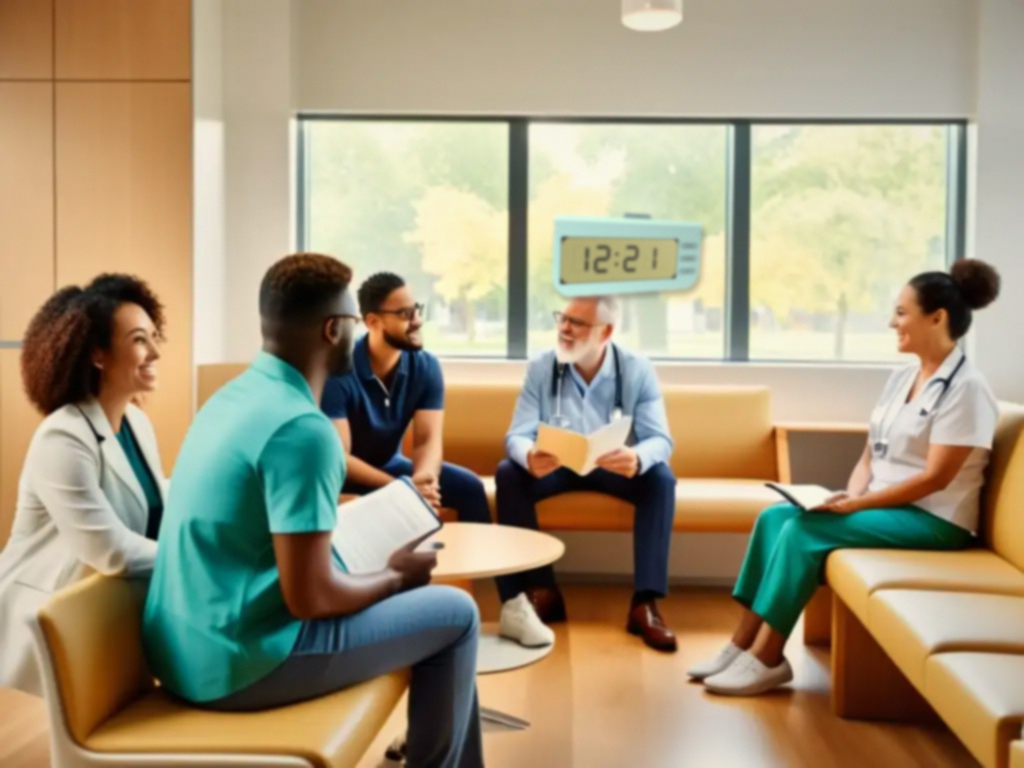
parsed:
12:21
